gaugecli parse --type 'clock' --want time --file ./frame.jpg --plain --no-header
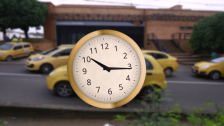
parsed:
10:16
